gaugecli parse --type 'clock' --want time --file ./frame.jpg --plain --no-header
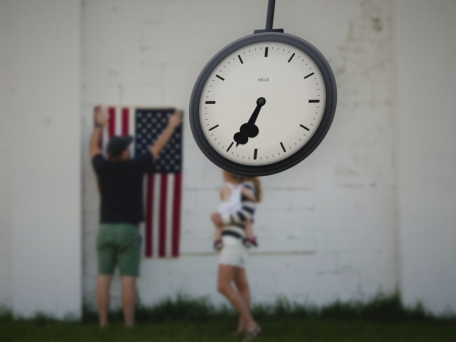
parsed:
6:34
